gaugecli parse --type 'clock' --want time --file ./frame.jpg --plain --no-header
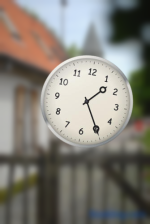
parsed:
1:25
